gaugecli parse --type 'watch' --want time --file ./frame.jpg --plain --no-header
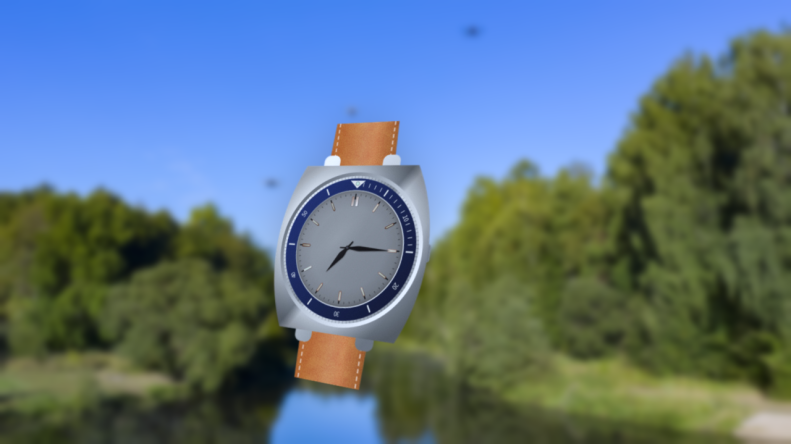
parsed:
7:15
